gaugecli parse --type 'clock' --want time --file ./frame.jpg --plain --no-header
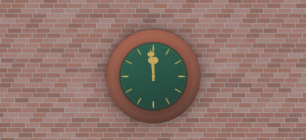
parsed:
11:59
